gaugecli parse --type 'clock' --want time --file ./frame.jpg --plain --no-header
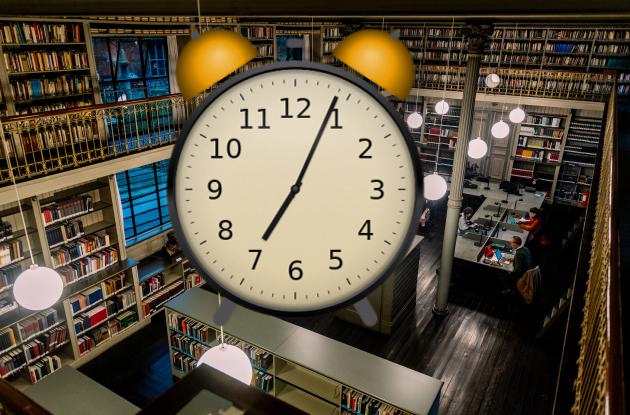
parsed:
7:04
